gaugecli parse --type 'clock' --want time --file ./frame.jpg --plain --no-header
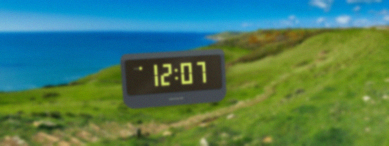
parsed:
12:07
